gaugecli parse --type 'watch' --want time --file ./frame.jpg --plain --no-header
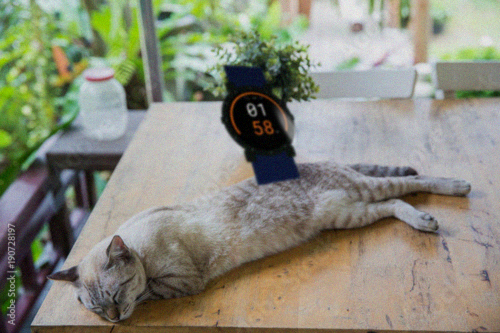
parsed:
1:58
